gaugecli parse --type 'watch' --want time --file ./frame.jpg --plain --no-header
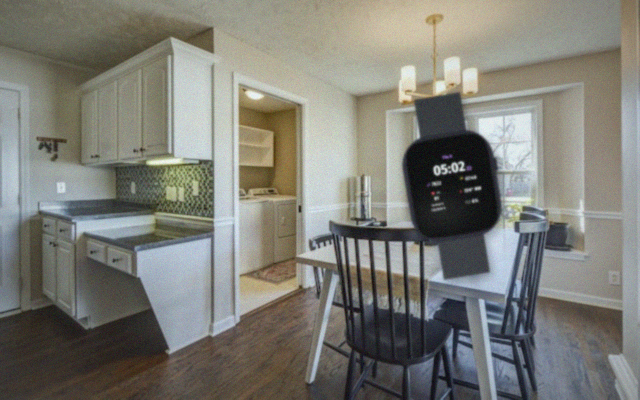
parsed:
5:02
